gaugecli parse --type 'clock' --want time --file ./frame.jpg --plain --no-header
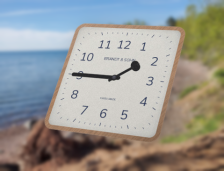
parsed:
1:45
